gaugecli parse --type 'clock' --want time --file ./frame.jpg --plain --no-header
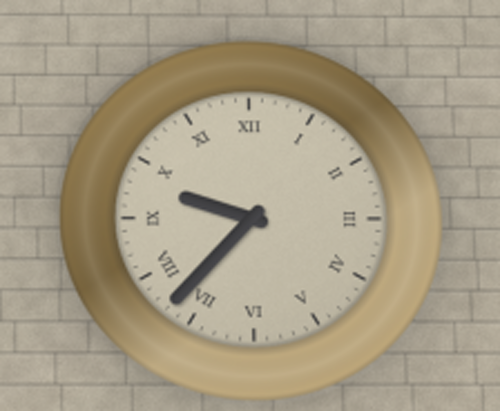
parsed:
9:37
